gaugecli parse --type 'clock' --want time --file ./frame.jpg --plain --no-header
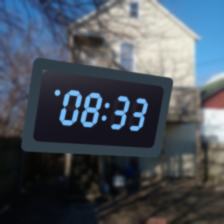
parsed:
8:33
